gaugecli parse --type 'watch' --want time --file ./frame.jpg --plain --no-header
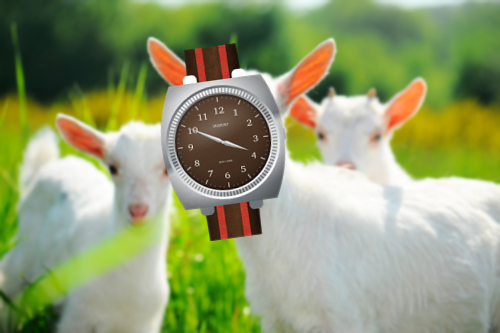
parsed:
3:50
